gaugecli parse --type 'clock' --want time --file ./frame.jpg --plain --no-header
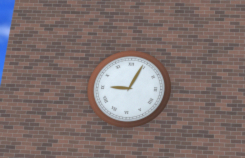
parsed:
9:04
